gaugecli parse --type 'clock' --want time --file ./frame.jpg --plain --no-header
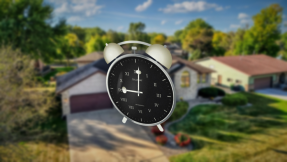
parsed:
9:01
